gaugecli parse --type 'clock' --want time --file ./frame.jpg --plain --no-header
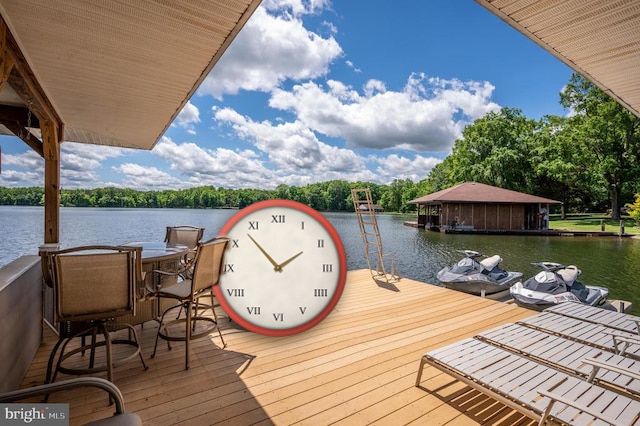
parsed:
1:53
